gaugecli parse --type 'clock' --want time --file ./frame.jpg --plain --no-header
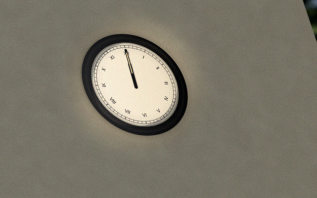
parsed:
12:00
